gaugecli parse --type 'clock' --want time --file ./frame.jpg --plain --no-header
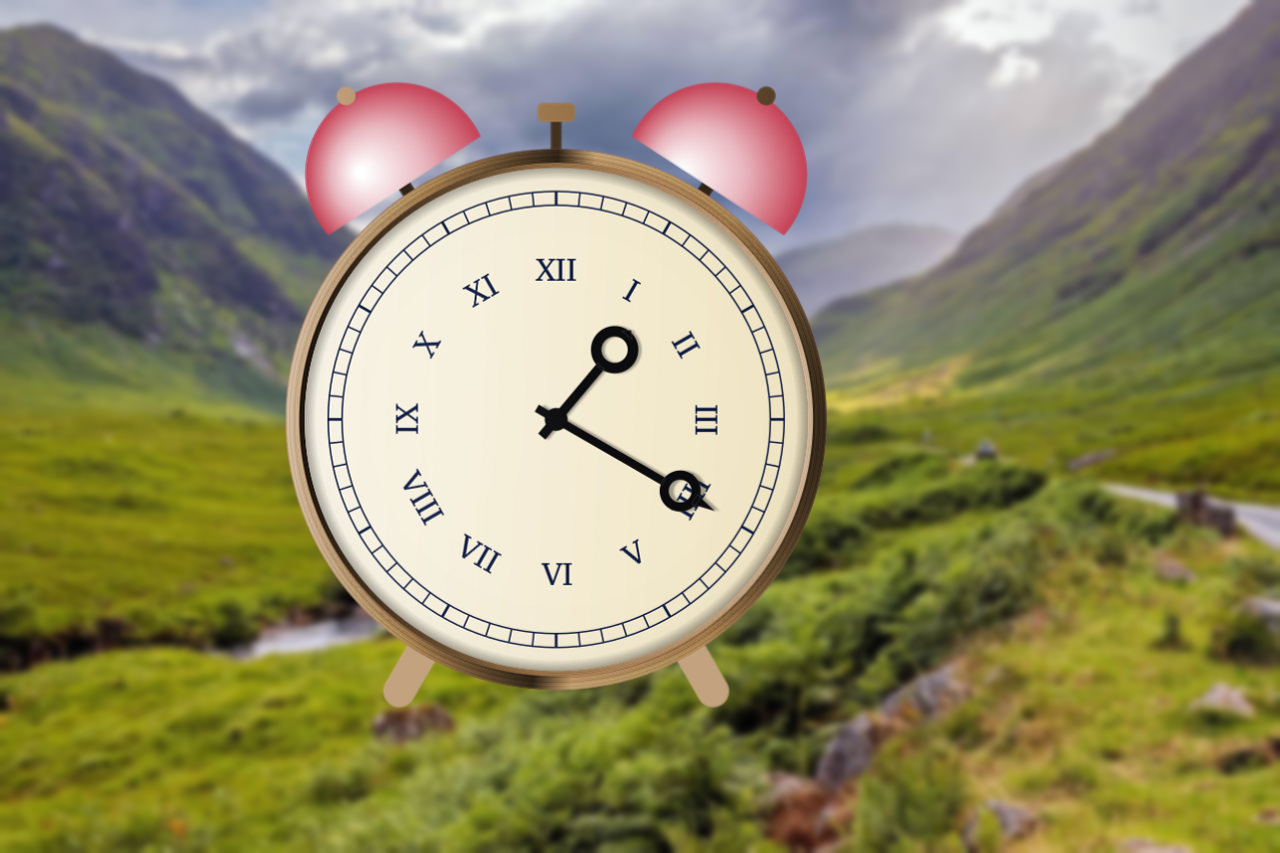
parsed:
1:20
